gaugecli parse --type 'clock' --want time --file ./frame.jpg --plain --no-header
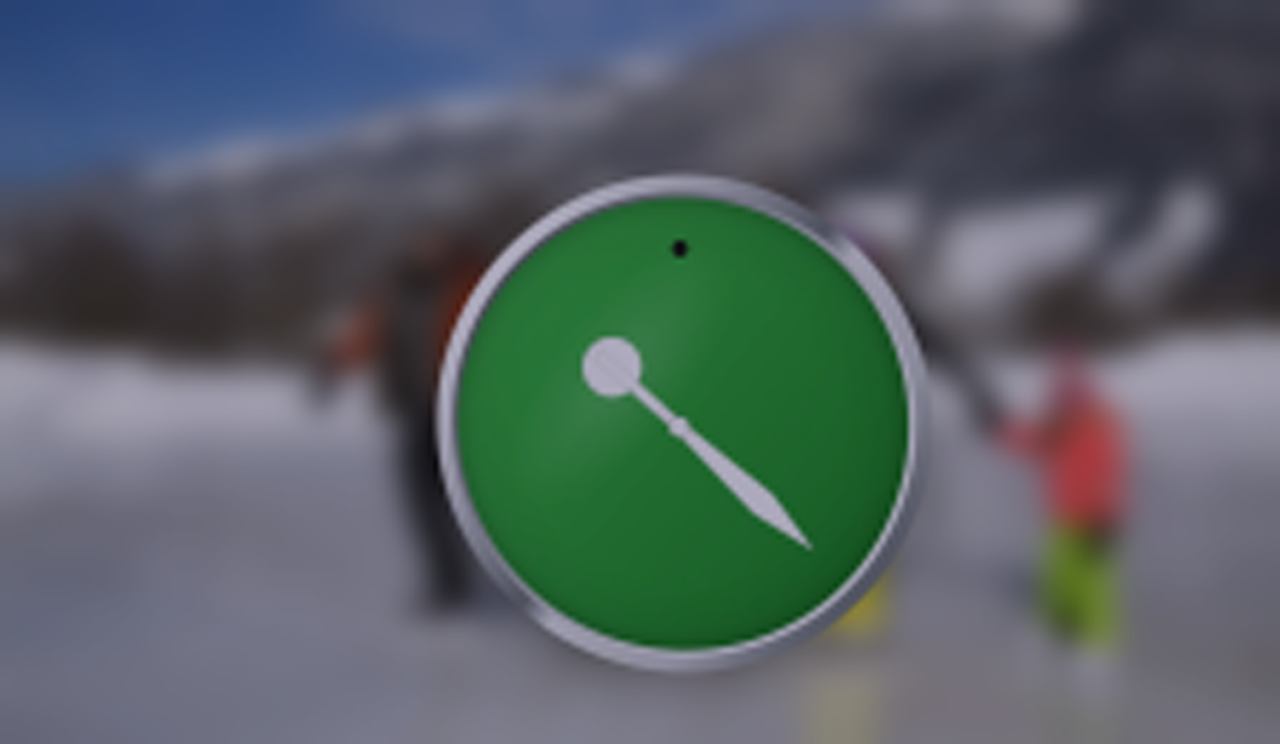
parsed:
10:22
